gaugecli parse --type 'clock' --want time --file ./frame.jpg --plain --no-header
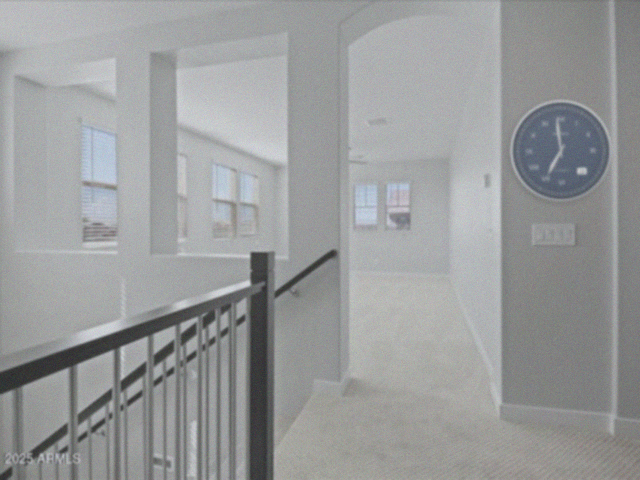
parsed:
6:59
